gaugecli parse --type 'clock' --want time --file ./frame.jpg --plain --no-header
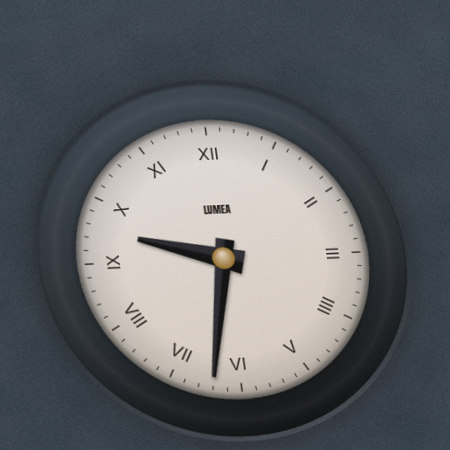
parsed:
9:32
